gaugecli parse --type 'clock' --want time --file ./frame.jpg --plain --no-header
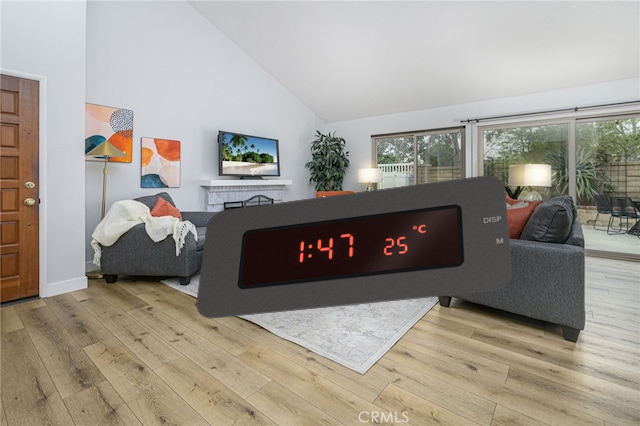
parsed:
1:47
